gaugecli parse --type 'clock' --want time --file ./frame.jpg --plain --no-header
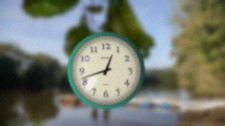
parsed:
12:42
